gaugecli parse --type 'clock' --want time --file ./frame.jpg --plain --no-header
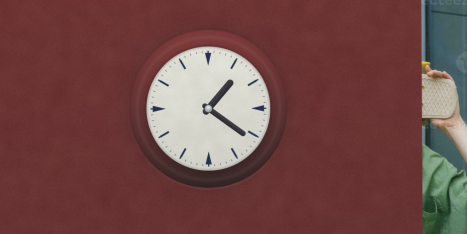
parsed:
1:21
